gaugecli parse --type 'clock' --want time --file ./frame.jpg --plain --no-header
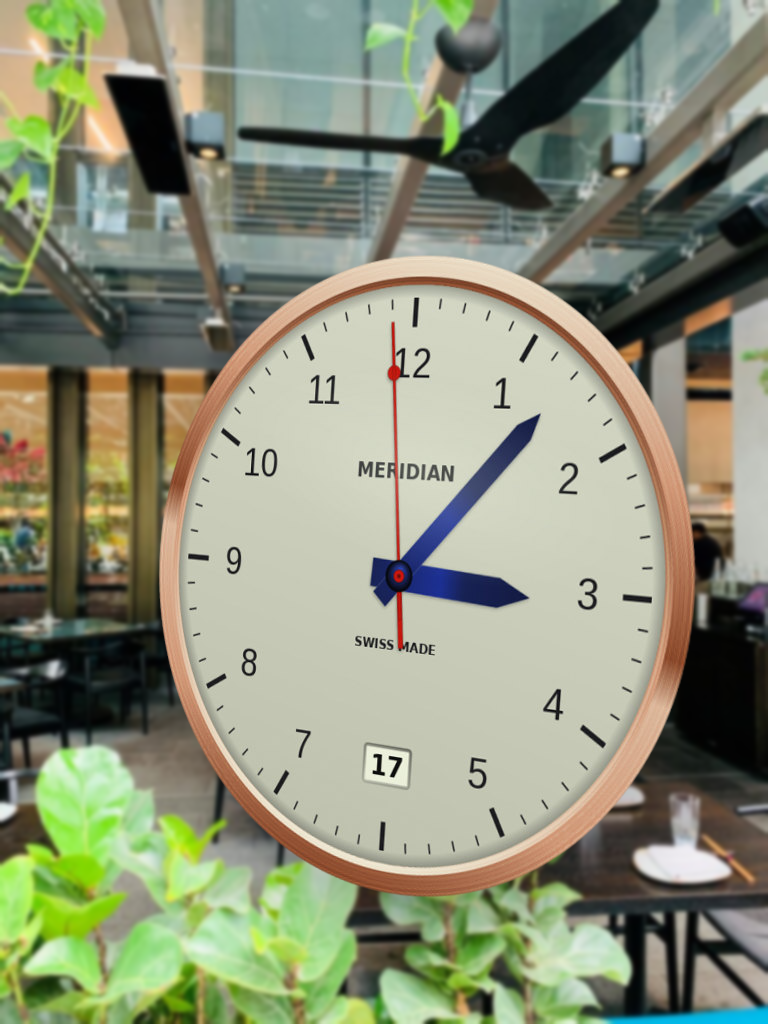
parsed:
3:06:59
